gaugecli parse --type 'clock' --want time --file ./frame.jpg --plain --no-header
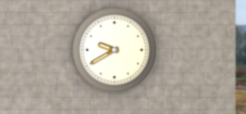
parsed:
9:40
